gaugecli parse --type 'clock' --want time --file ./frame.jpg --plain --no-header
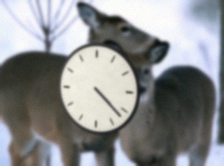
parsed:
4:22
